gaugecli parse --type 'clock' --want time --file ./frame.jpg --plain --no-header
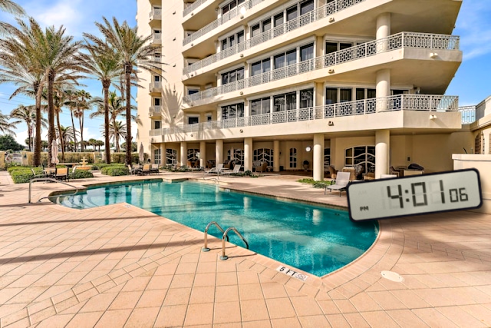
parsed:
4:01:06
